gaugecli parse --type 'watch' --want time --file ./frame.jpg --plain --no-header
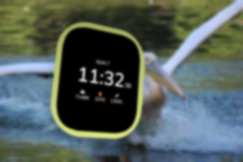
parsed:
11:32
